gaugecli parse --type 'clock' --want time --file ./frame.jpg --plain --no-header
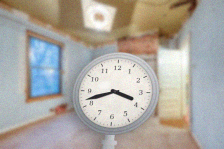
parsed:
3:42
